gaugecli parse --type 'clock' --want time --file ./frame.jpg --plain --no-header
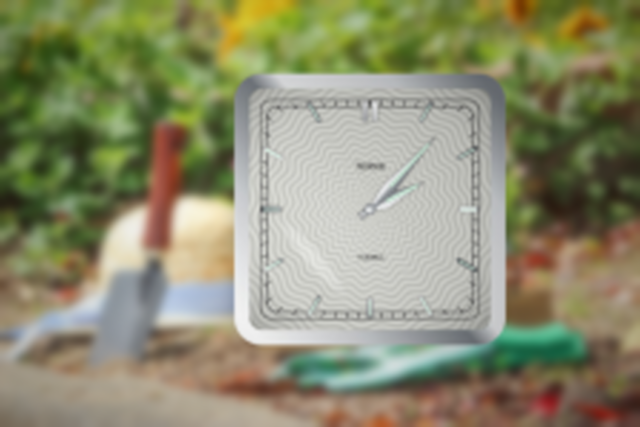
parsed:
2:07
